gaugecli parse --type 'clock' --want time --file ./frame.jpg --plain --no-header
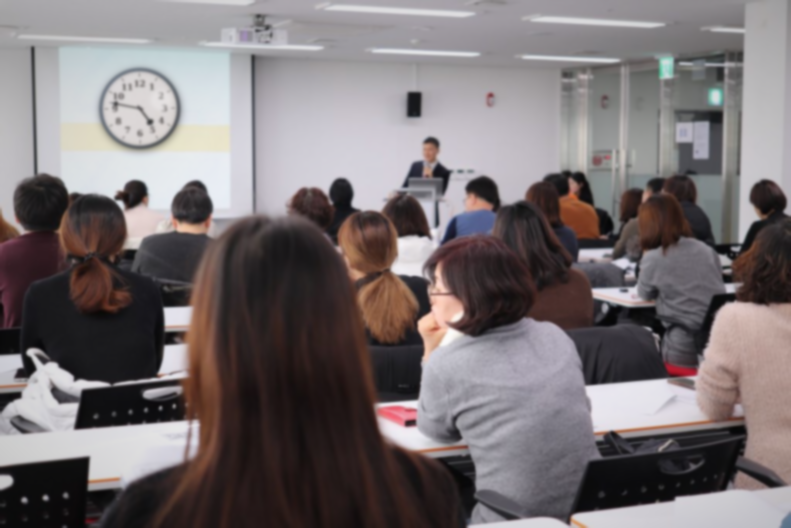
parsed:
4:47
